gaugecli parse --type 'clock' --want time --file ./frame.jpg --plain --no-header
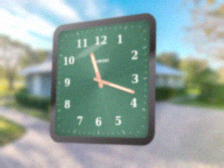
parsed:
11:18
